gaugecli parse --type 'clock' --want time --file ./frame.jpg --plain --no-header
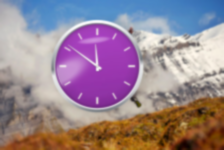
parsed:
11:51
